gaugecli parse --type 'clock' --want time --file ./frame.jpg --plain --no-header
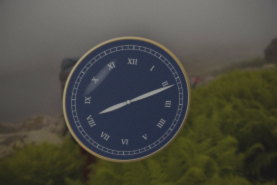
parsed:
8:11
